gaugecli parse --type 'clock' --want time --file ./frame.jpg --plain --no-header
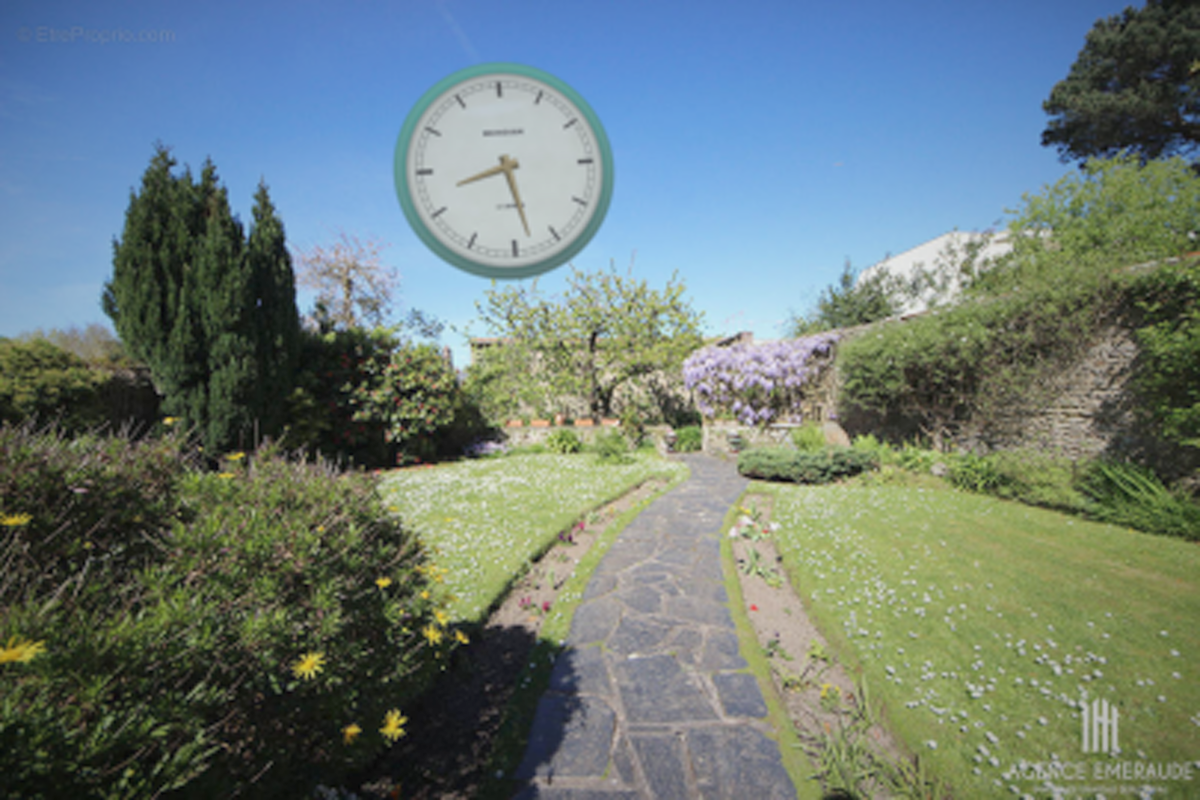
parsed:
8:28
